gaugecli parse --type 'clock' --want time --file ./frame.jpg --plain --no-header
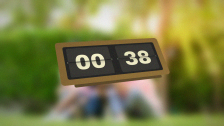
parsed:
0:38
